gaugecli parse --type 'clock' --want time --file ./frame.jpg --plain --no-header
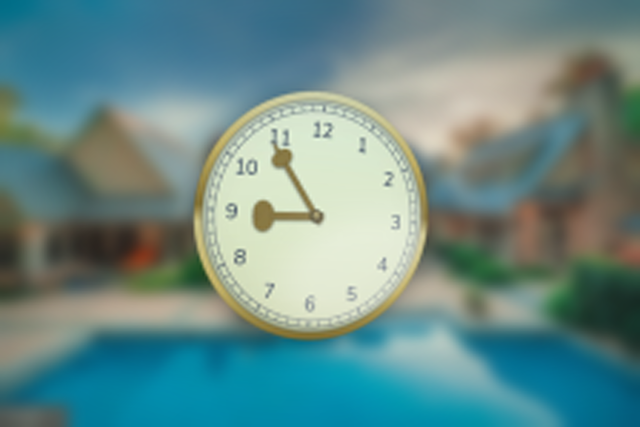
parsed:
8:54
